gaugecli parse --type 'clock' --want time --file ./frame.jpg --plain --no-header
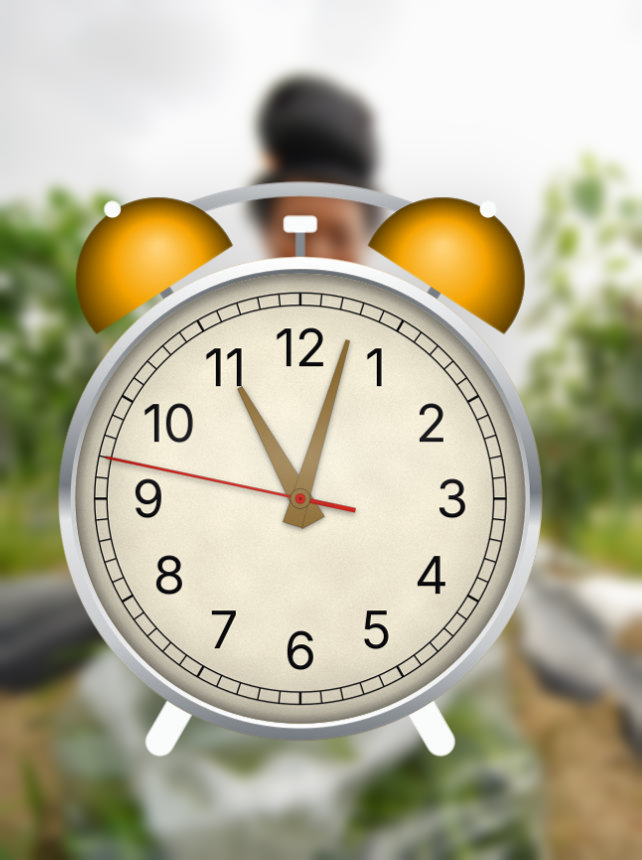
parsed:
11:02:47
